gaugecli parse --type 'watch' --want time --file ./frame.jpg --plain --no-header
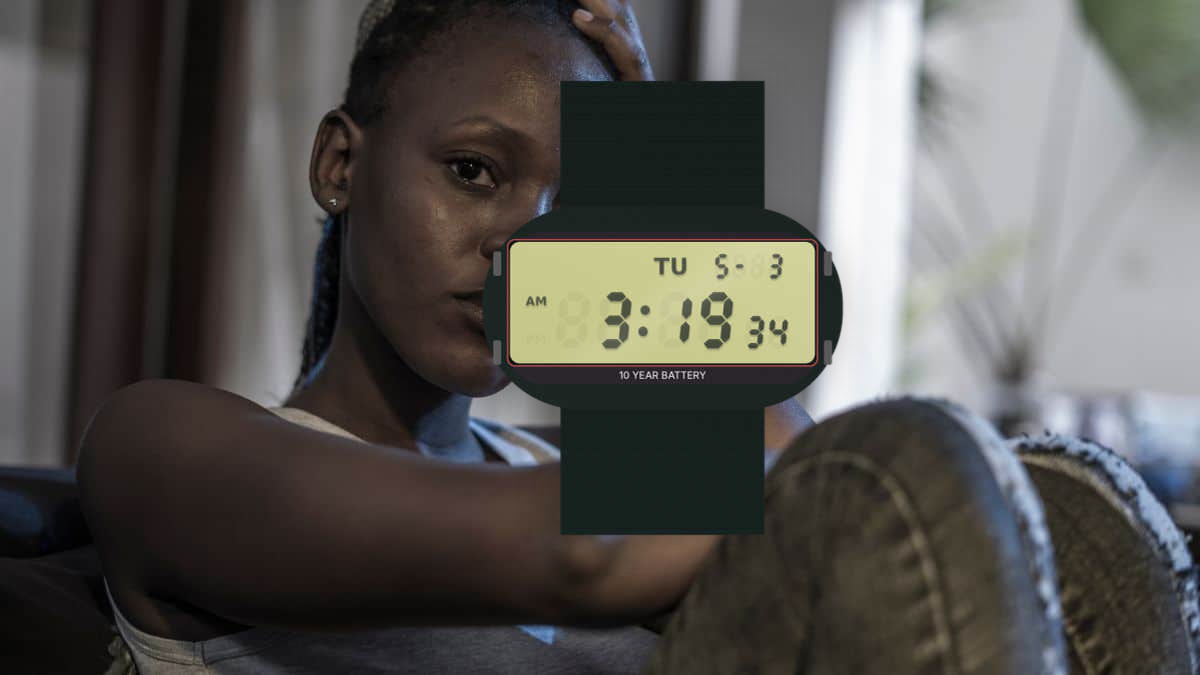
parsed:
3:19:34
